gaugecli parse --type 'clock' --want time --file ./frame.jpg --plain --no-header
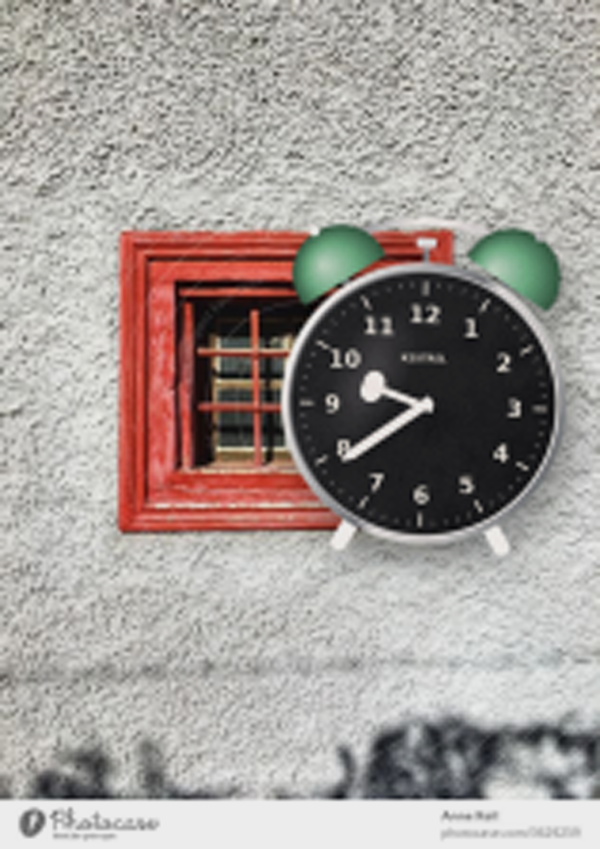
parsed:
9:39
